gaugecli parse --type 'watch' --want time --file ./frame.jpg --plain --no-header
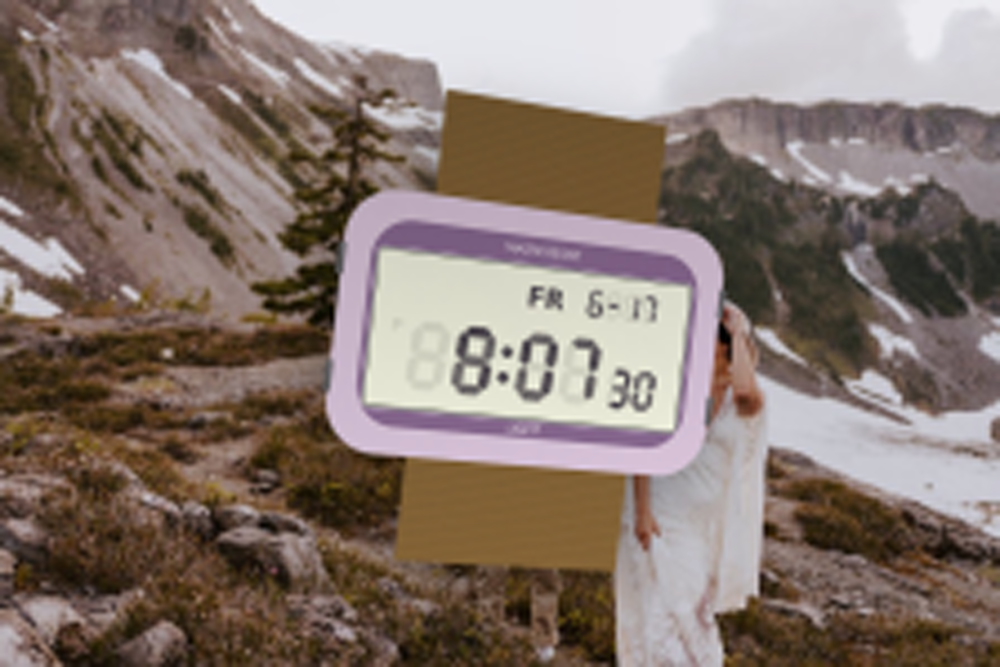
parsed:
8:07:30
